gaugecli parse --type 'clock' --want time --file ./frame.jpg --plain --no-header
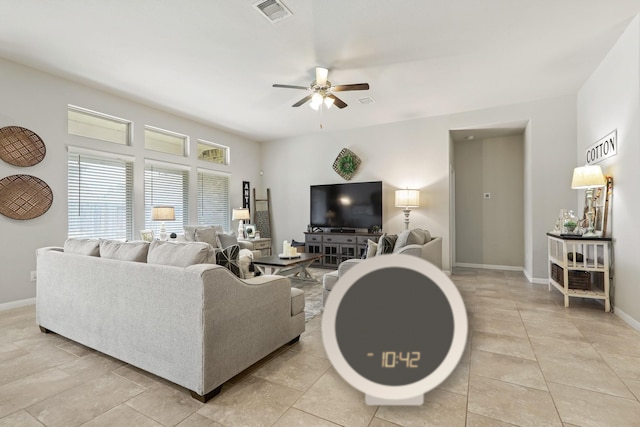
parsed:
10:42
